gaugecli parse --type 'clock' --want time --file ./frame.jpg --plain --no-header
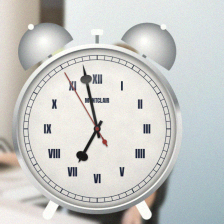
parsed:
6:57:55
